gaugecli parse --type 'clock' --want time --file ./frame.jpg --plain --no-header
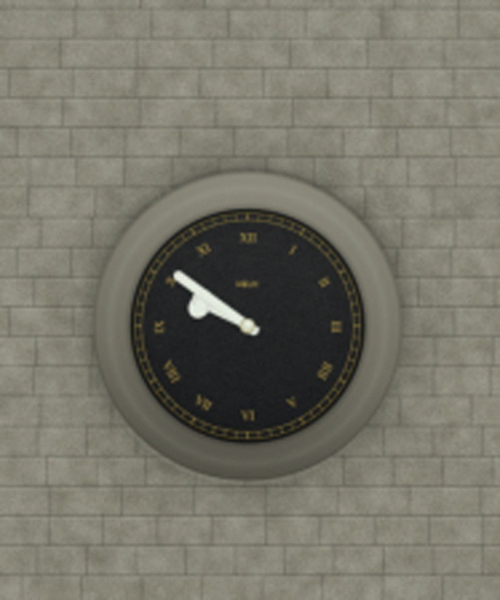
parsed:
9:51
